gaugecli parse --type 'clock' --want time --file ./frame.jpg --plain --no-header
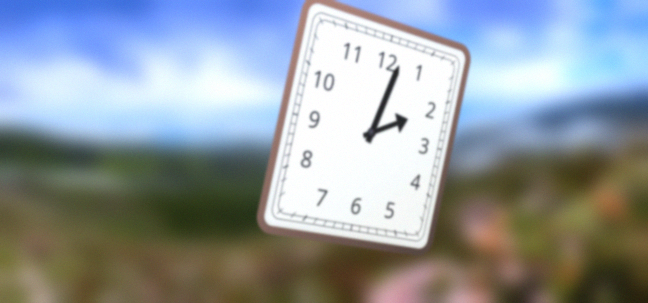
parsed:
2:02
